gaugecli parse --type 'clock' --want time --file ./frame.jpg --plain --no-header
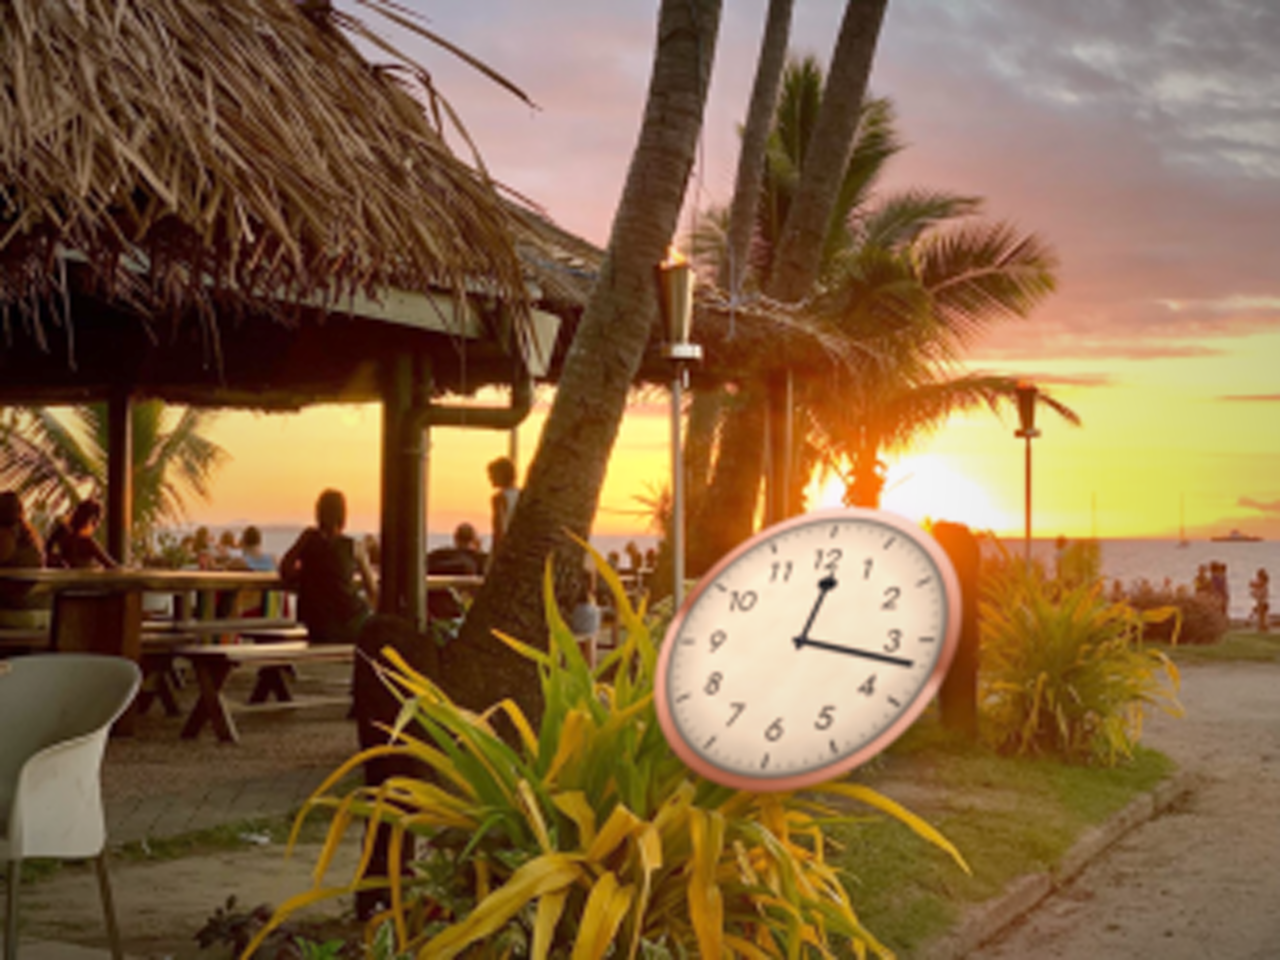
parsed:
12:17
